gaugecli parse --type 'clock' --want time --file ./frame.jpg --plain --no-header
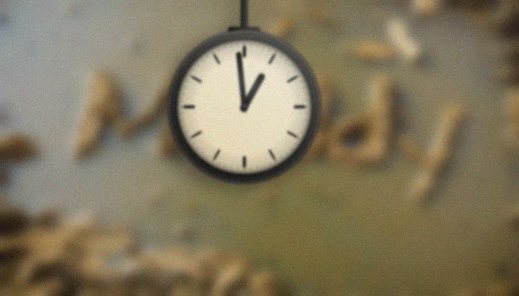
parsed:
12:59
